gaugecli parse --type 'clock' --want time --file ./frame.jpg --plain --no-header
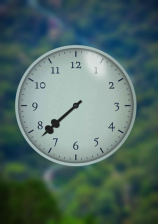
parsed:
7:38
